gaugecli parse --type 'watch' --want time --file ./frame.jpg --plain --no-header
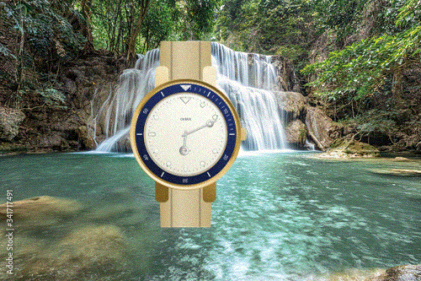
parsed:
6:11
